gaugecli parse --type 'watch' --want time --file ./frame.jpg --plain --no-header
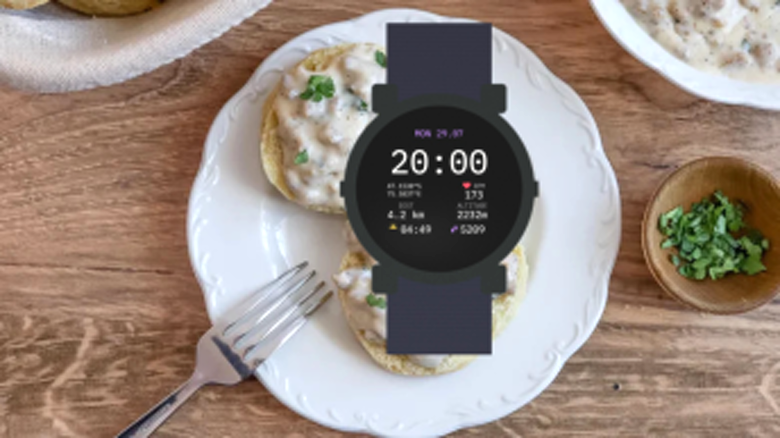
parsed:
20:00
